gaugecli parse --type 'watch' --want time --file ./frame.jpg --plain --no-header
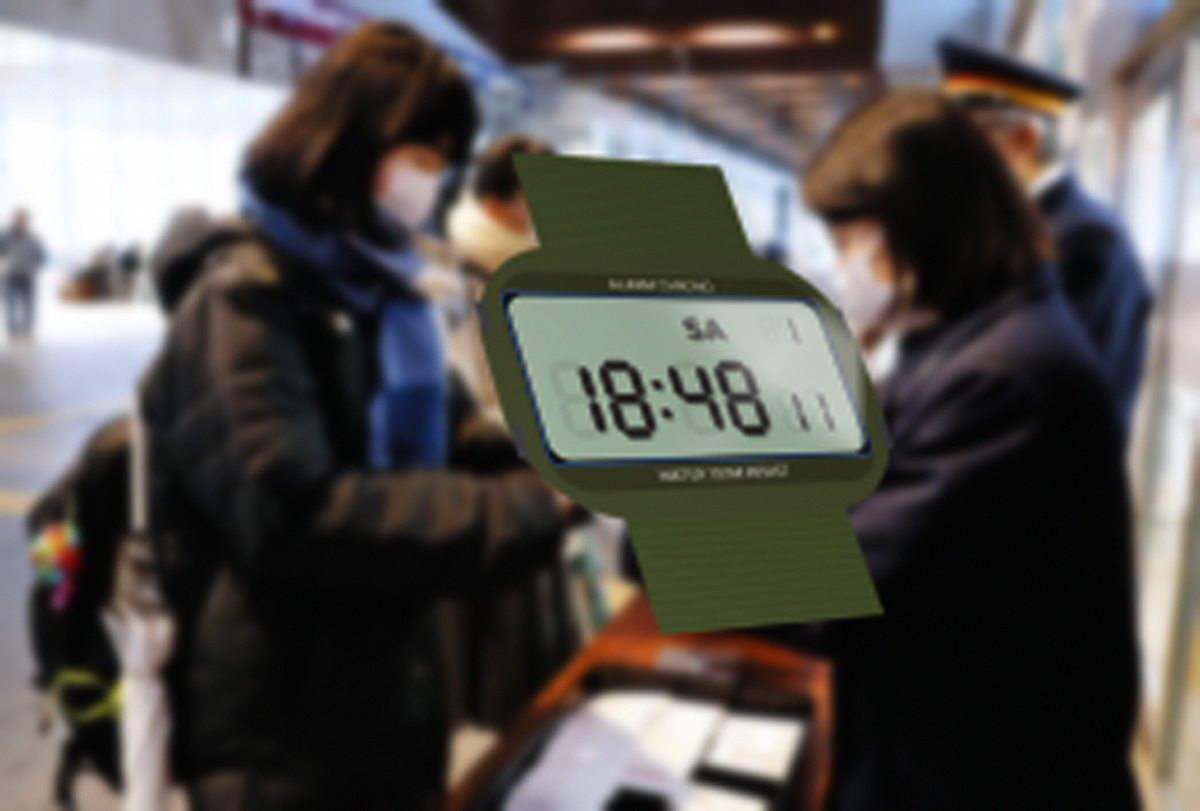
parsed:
18:48:11
